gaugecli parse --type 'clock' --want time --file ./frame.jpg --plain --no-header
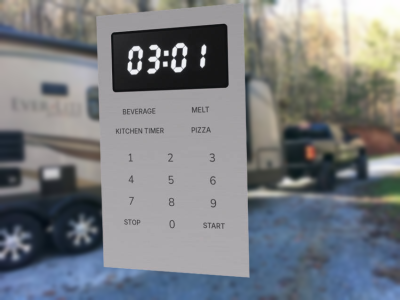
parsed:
3:01
